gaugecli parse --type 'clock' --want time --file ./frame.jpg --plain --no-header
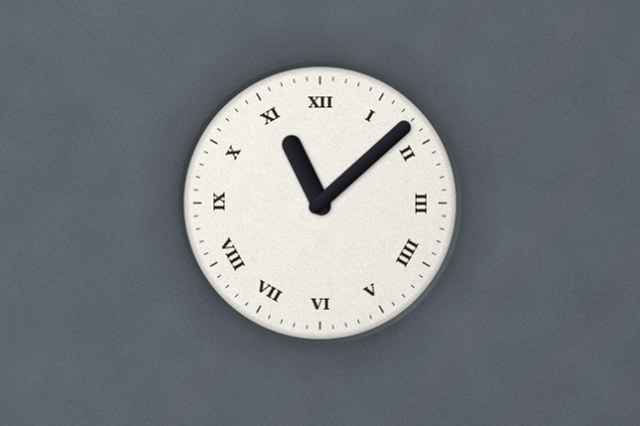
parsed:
11:08
